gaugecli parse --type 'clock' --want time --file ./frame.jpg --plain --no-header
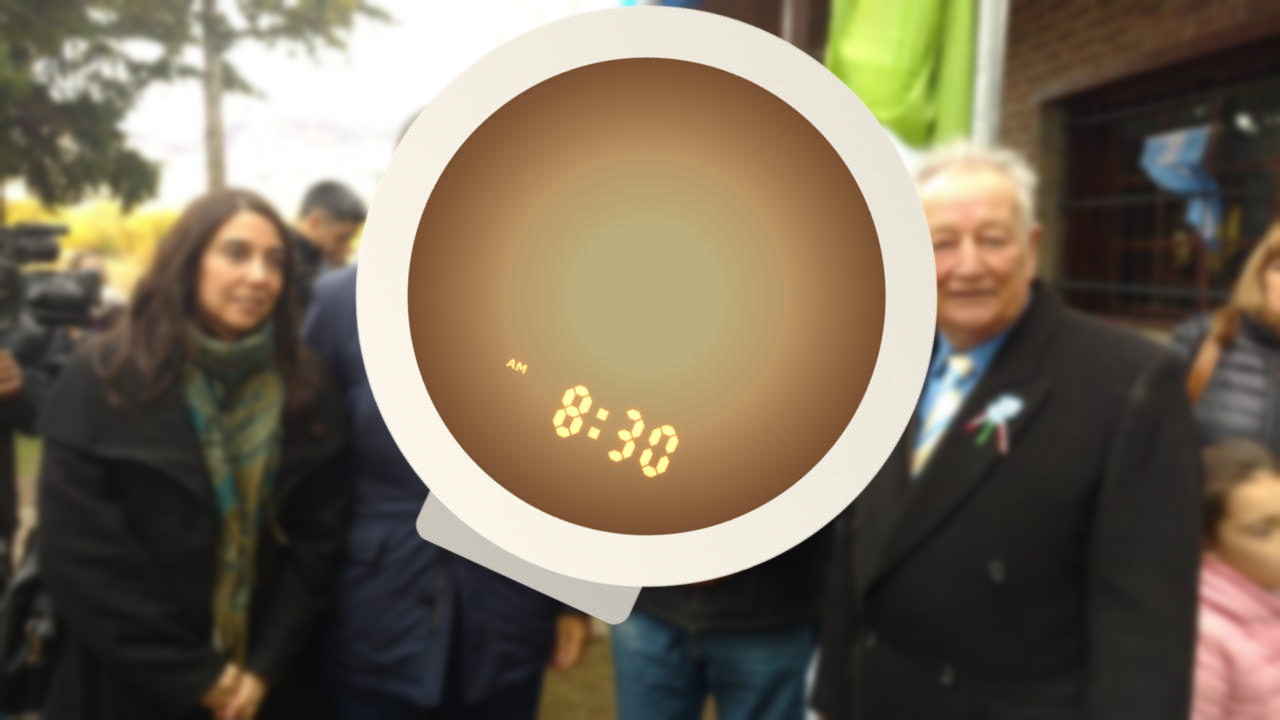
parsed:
8:30
